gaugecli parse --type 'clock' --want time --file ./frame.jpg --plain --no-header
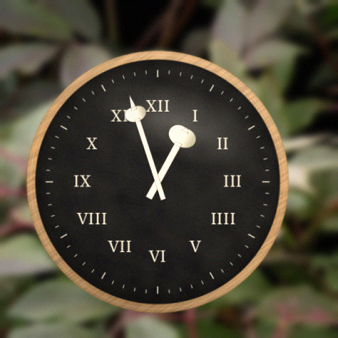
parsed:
12:57
